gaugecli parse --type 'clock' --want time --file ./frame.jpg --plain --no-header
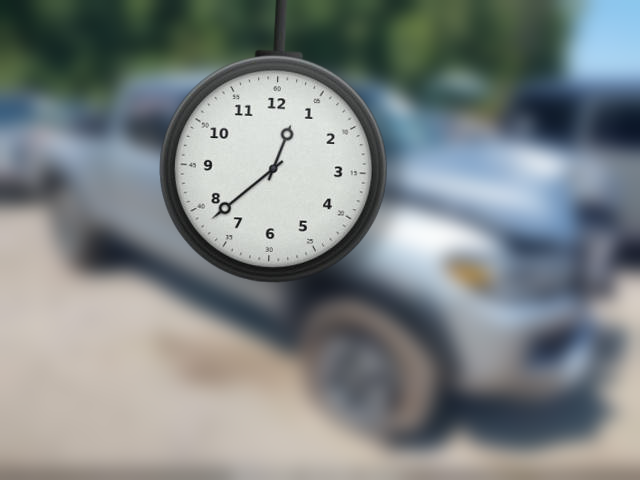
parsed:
12:38
